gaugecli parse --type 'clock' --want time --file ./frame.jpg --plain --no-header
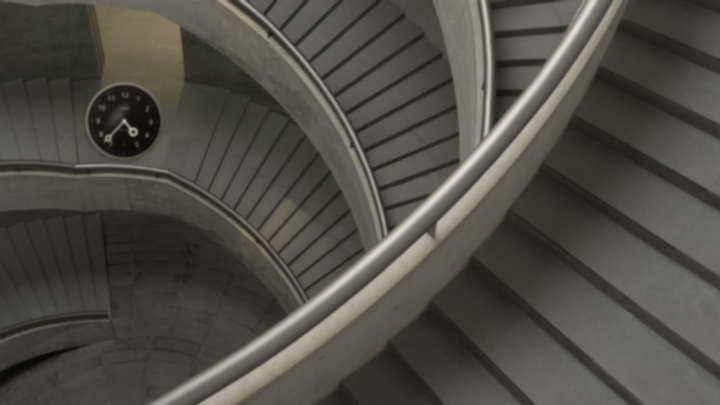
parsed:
4:37
